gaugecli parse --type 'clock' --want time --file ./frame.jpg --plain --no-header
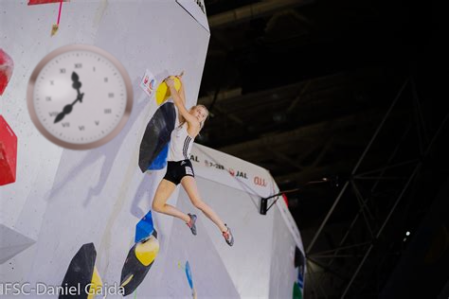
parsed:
11:38
